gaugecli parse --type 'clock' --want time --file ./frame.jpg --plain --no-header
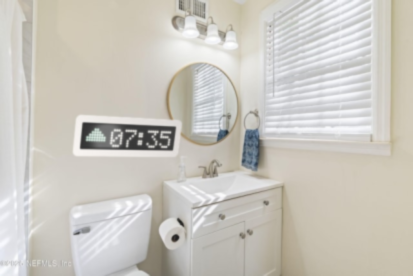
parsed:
7:35
